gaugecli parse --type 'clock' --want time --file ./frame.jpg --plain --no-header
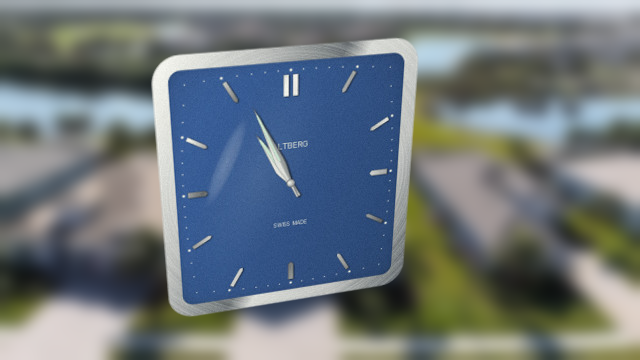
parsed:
10:56
